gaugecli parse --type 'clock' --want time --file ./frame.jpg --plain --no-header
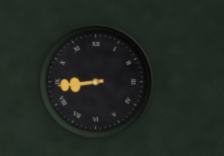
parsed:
8:44
